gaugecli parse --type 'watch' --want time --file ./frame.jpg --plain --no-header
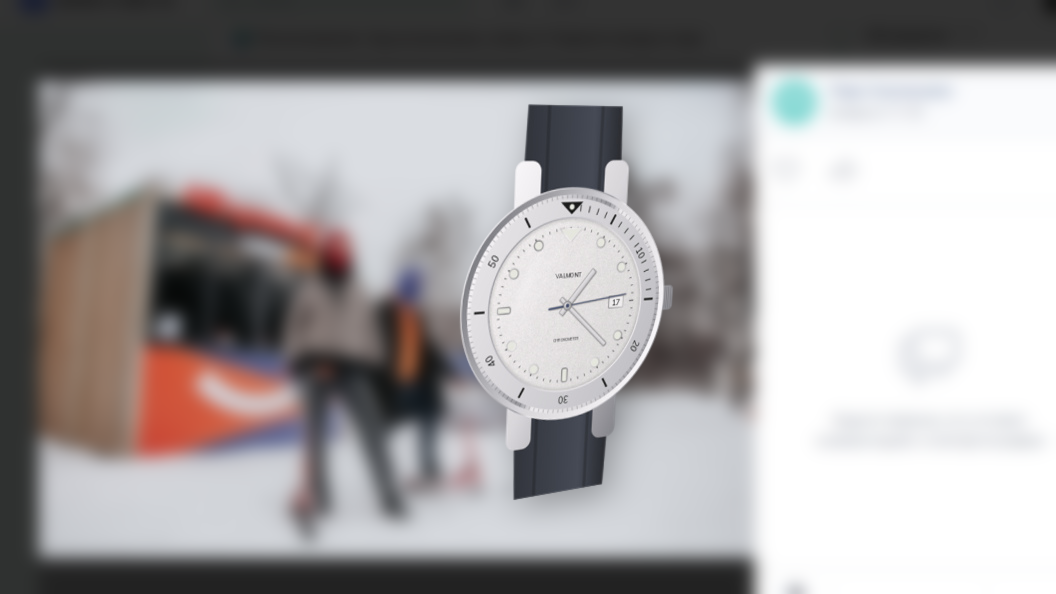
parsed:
1:22:14
